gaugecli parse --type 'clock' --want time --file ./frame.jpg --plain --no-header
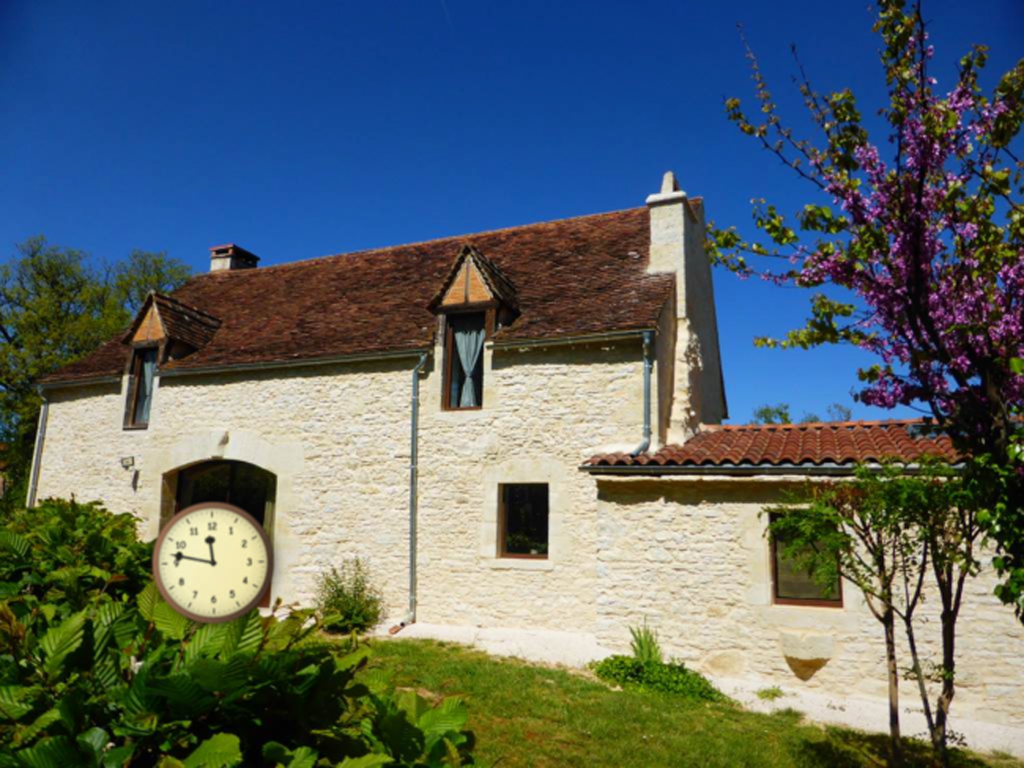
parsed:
11:47
